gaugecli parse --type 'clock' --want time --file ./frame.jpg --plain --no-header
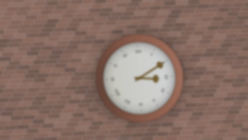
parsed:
3:10
